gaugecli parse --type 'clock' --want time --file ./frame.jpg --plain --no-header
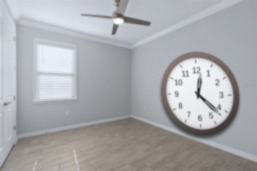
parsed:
12:22
